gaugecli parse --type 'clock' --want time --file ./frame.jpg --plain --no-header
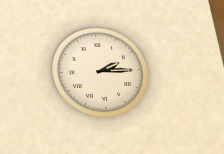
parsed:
2:15
